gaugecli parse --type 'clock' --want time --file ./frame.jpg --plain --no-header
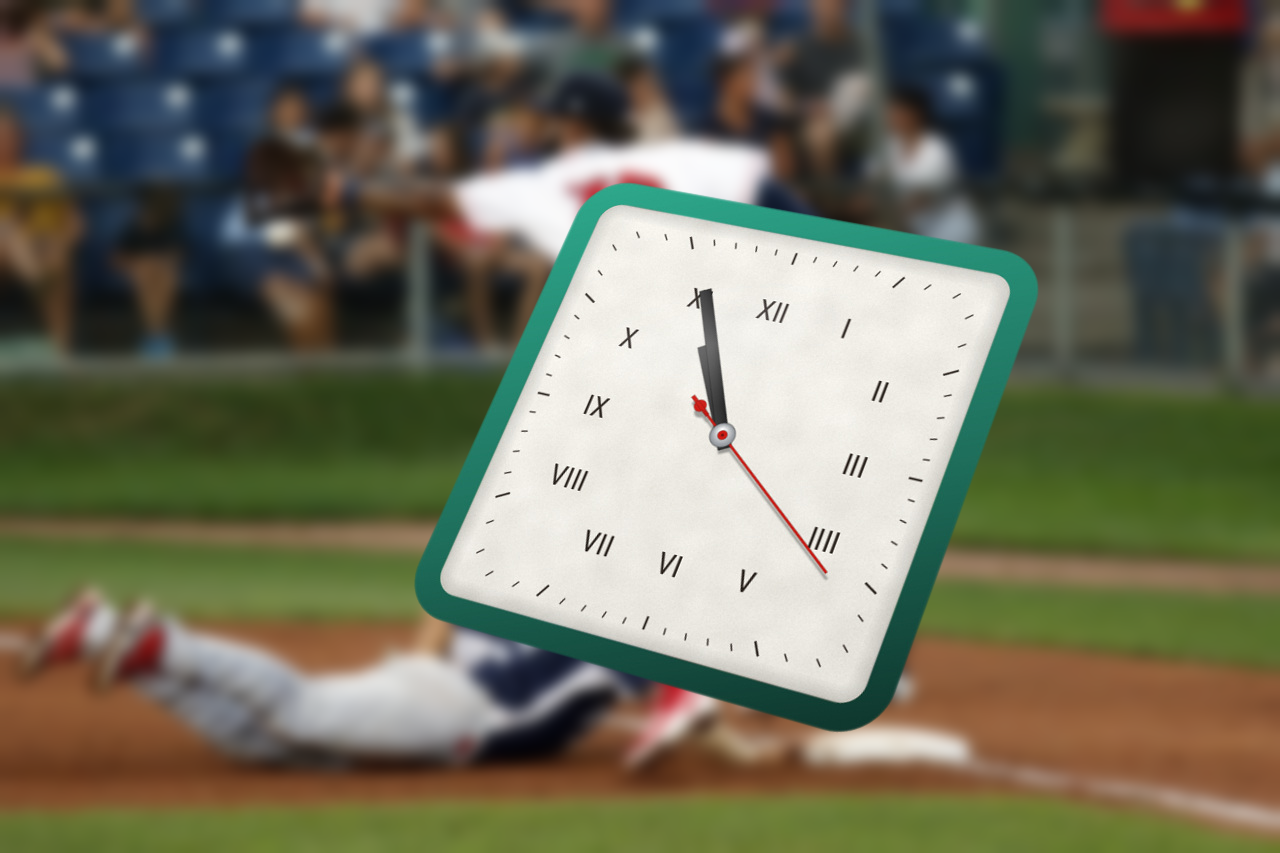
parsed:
10:55:21
